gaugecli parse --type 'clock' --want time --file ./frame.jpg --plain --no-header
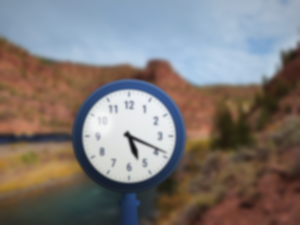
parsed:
5:19
